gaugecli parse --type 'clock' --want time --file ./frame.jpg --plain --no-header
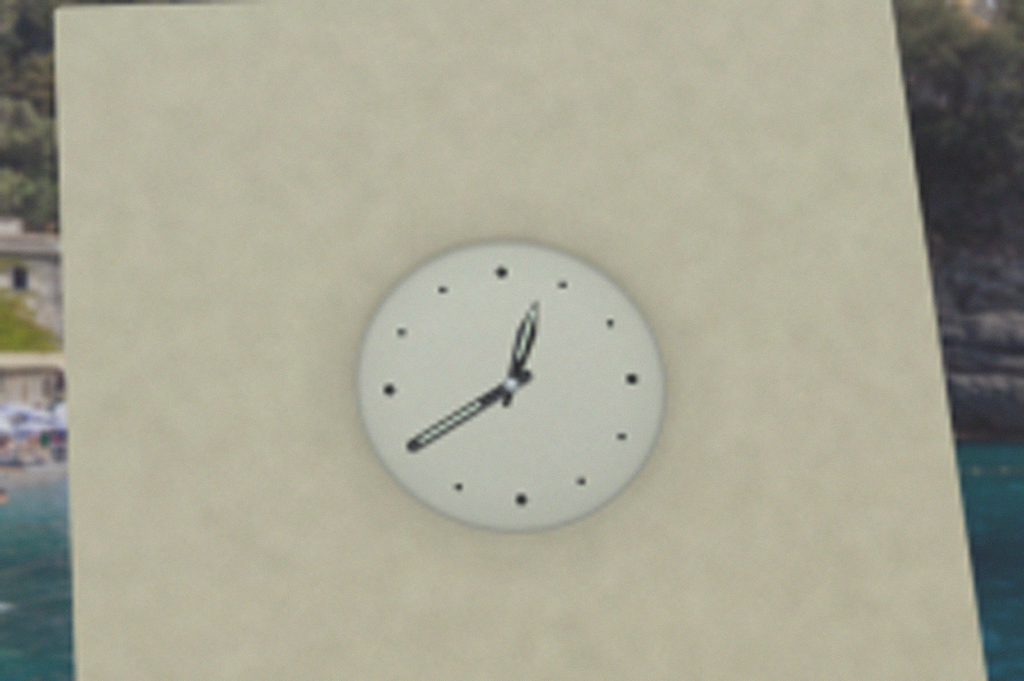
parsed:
12:40
